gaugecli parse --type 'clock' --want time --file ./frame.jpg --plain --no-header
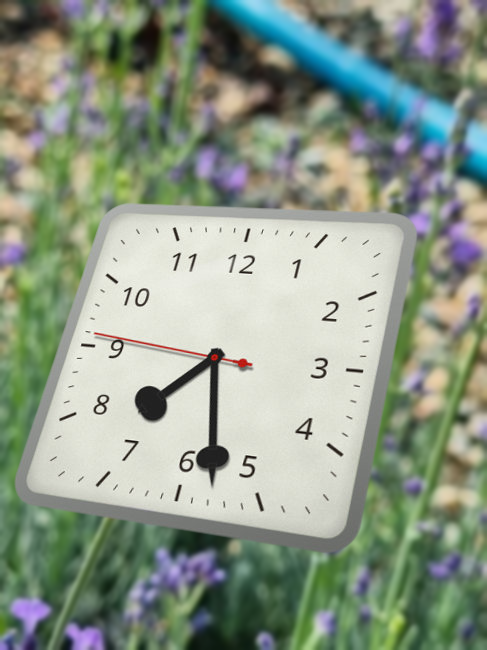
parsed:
7:27:46
